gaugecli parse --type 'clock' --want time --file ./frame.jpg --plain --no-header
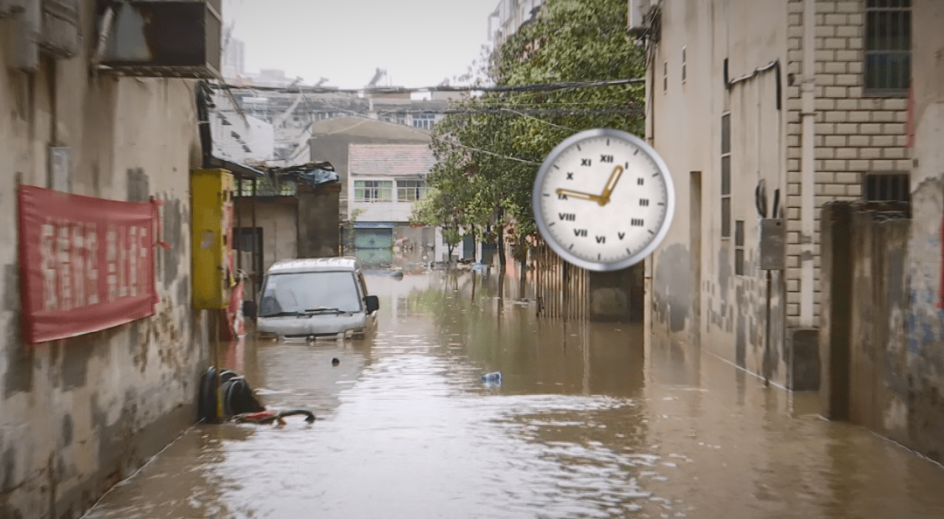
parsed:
12:46
